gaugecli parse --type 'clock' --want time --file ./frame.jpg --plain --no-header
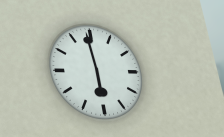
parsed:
5:59
